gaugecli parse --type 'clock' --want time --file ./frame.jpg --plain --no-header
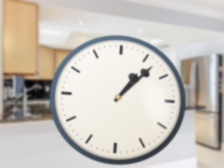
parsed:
1:07
